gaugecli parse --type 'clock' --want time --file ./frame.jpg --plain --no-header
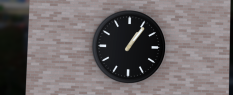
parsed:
1:06
